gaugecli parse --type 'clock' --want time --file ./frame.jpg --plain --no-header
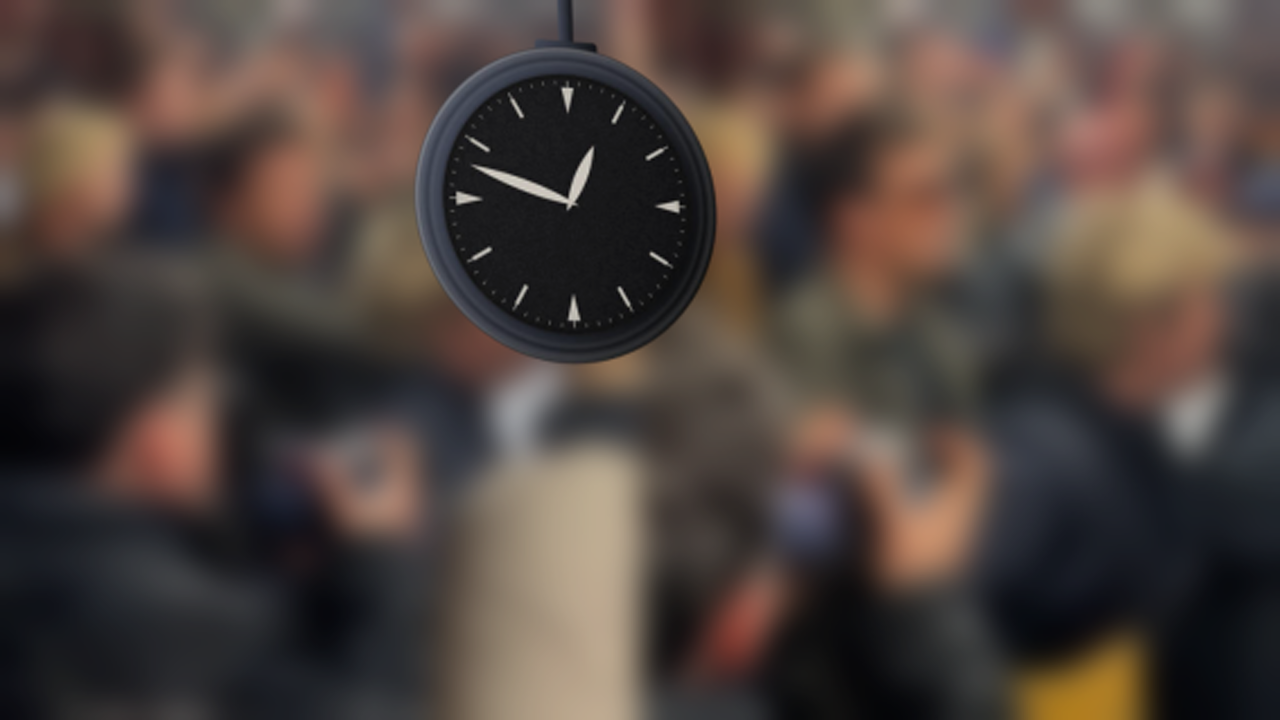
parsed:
12:48
